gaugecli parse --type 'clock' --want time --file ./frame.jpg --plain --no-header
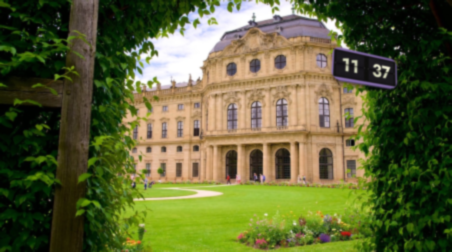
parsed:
11:37
